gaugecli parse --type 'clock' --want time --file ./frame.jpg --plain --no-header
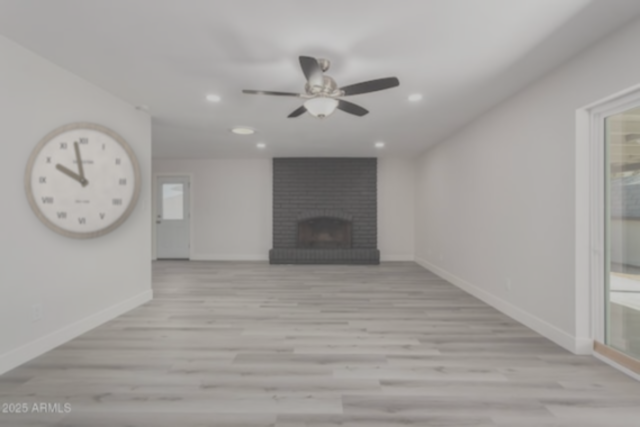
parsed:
9:58
